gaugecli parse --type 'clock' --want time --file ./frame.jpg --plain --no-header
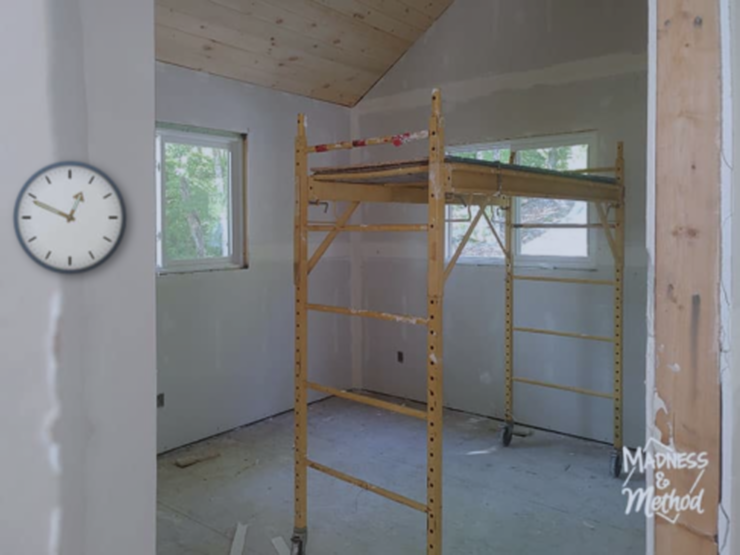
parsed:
12:49
